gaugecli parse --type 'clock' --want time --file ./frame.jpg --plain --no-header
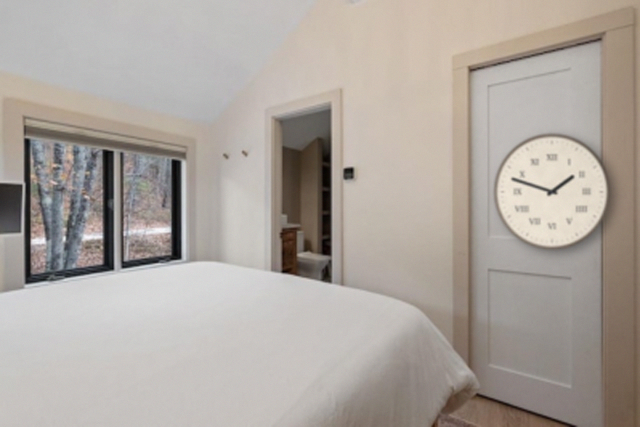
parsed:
1:48
